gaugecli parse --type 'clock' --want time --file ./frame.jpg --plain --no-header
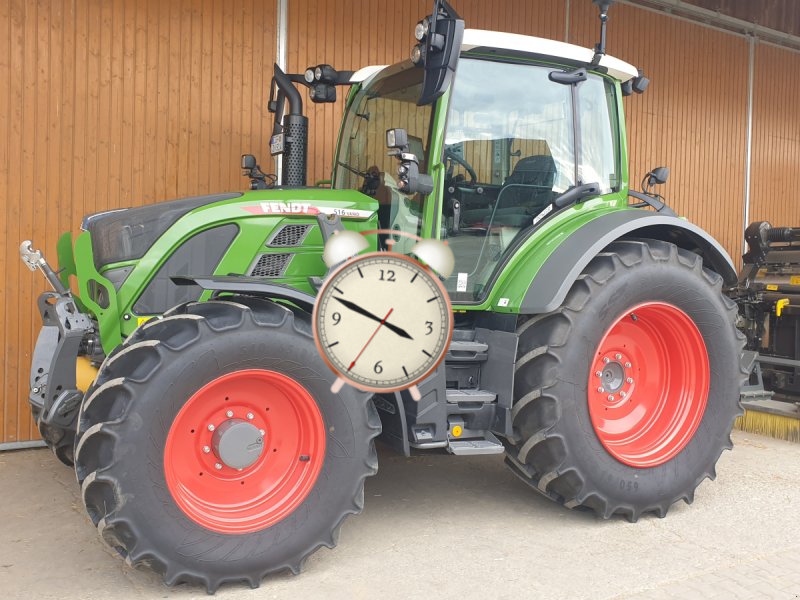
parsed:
3:48:35
